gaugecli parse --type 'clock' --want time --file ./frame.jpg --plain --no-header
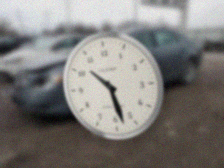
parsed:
10:28
